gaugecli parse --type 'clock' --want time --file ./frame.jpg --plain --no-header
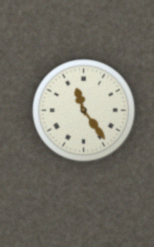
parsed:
11:24
